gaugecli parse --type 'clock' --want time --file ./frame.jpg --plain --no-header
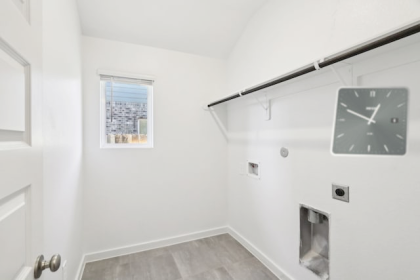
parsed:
12:49
